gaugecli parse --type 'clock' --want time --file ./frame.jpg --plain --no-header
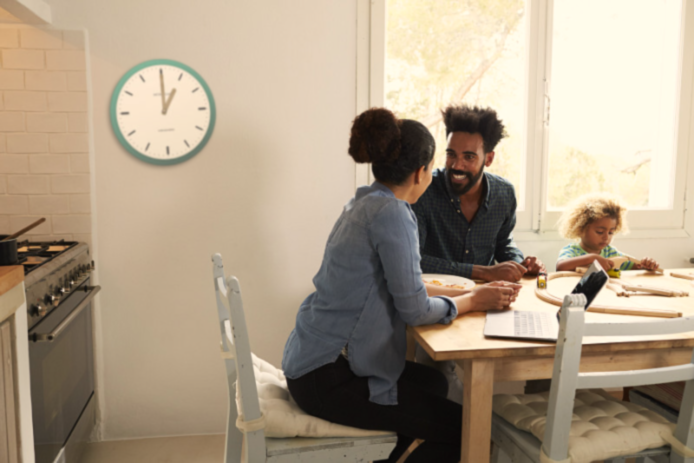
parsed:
1:00
